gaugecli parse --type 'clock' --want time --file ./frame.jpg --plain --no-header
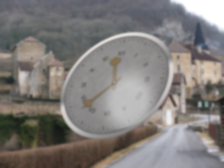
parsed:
11:38
